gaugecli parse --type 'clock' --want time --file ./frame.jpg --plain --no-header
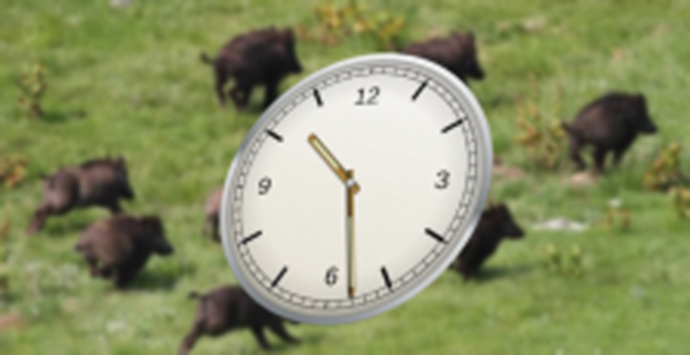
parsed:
10:28
